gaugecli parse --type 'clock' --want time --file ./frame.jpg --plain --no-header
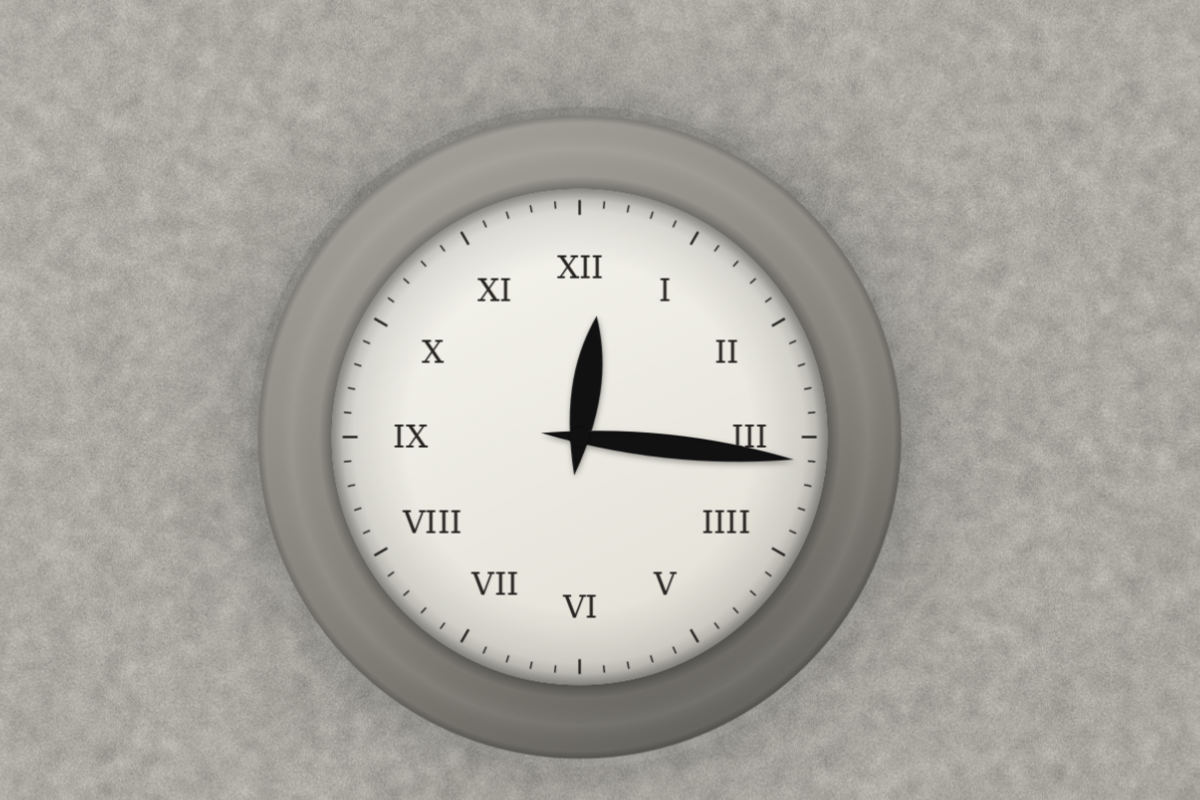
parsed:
12:16
